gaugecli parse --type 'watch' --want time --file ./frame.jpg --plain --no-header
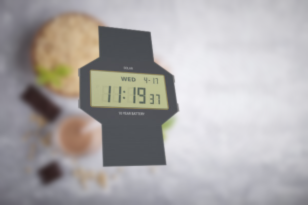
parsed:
11:19:37
